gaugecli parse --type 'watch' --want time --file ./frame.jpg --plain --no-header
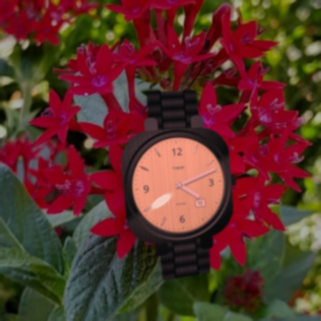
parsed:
4:12
